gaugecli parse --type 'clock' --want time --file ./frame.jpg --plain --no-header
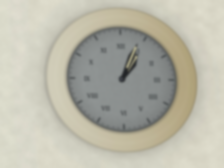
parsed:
1:04
